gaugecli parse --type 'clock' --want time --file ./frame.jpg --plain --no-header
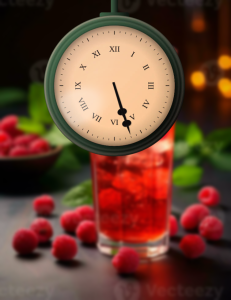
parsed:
5:27
